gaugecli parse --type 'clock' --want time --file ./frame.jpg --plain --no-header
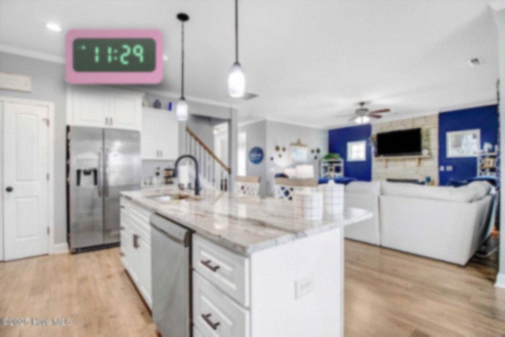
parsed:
11:29
